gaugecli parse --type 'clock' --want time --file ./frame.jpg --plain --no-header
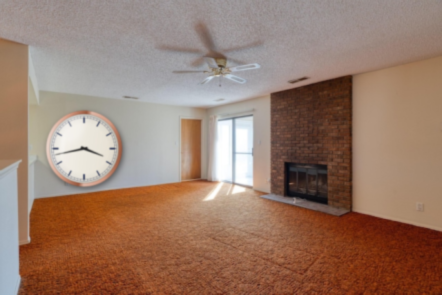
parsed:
3:43
